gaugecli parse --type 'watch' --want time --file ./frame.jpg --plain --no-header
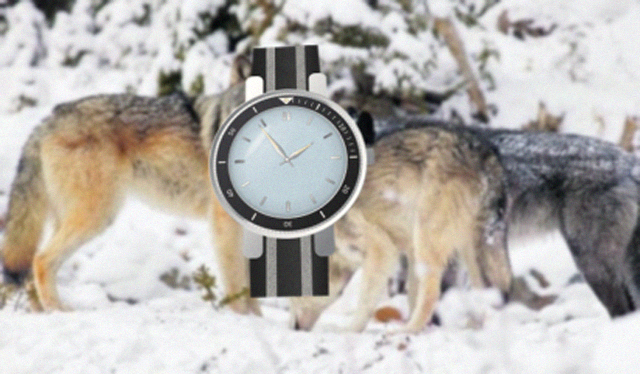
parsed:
1:54
